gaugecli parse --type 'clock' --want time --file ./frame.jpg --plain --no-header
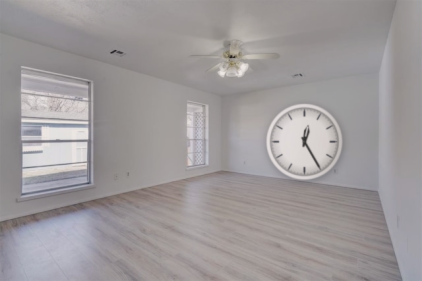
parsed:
12:25
